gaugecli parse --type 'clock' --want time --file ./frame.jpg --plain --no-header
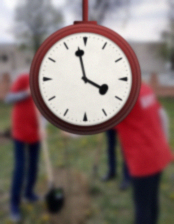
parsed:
3:58
